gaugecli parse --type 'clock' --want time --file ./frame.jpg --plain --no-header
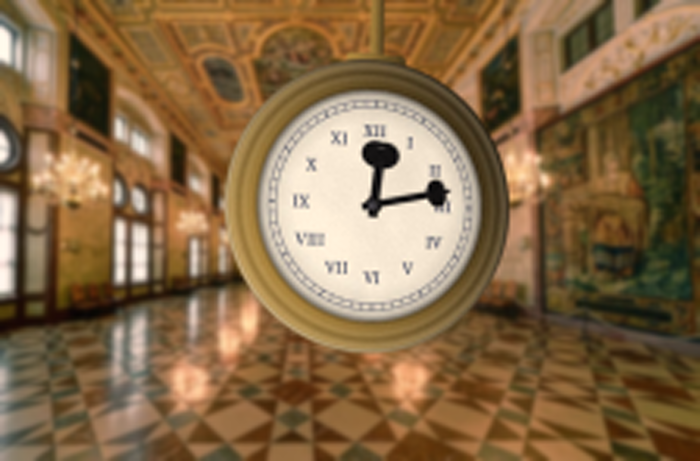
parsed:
12:13
